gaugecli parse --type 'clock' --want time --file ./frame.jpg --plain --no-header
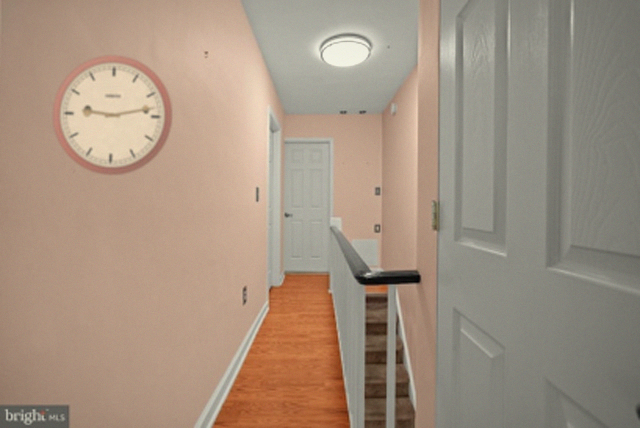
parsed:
9:13
